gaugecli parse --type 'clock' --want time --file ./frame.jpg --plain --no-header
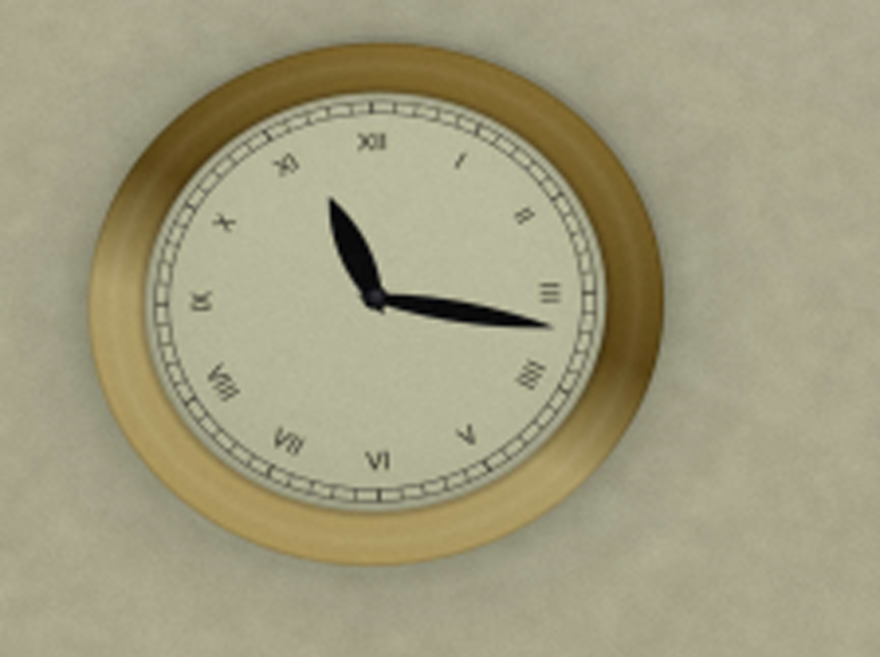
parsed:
11:17
